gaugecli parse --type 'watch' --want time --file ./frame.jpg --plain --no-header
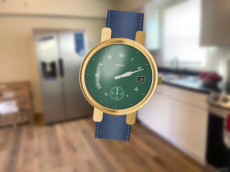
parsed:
2:11
